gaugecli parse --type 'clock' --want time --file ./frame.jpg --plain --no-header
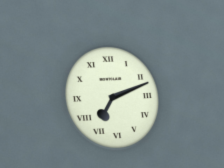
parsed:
7:12
